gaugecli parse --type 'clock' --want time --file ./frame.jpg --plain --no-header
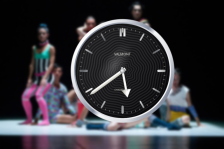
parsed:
5:39
